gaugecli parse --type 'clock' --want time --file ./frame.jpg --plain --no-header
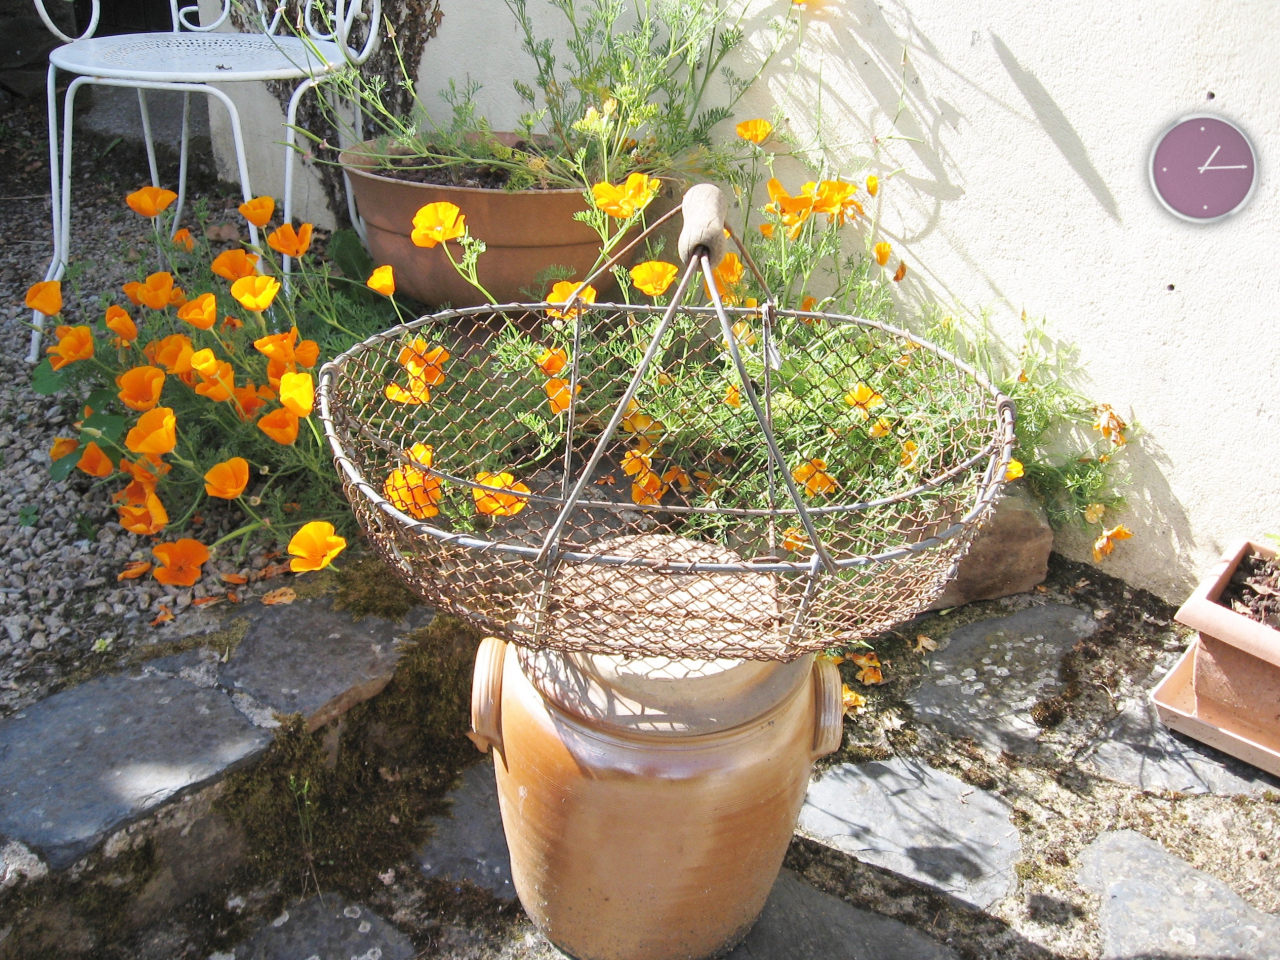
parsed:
1:15
